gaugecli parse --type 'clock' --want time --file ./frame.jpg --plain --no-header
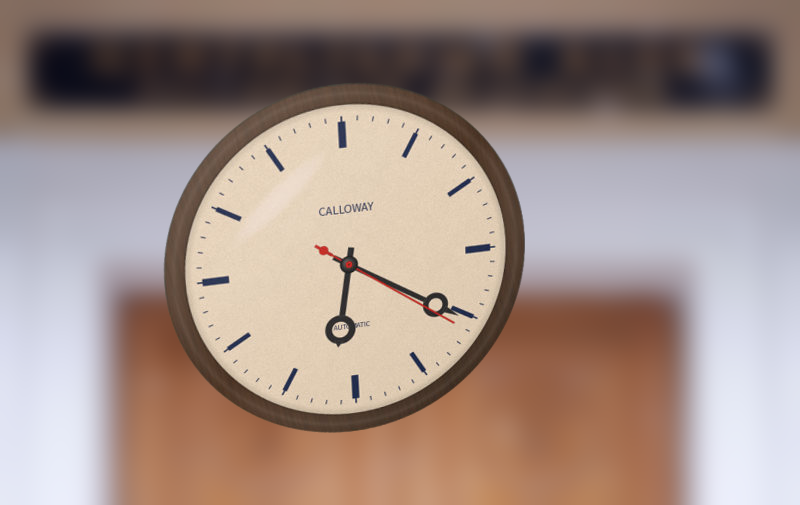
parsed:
6:20:21
